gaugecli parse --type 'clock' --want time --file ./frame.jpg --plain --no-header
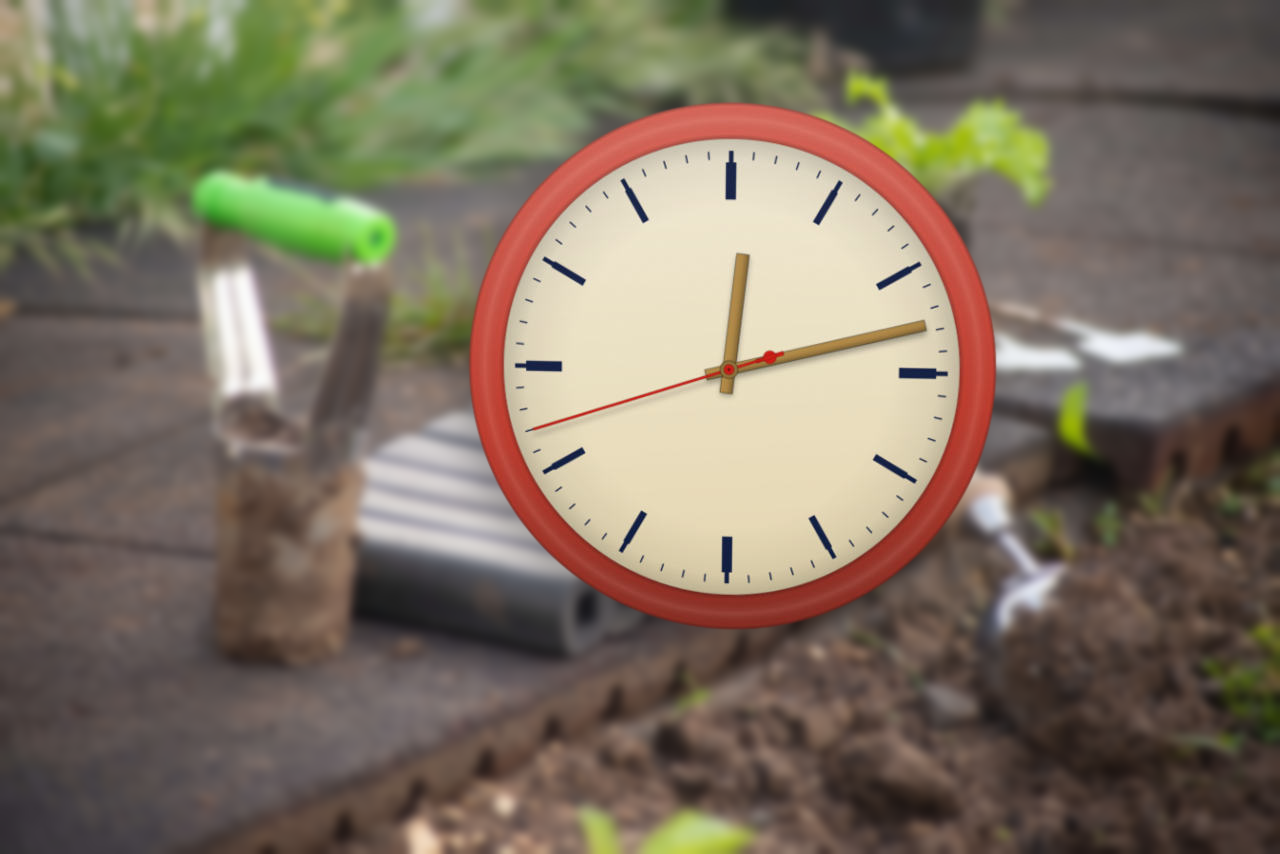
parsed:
12:12:42
